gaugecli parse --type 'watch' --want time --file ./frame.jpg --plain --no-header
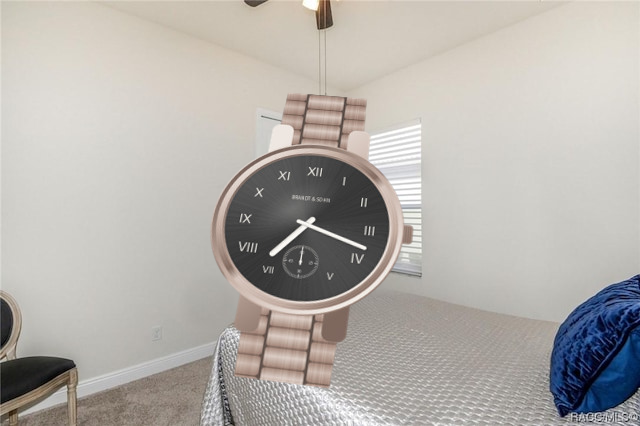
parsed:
7:18
